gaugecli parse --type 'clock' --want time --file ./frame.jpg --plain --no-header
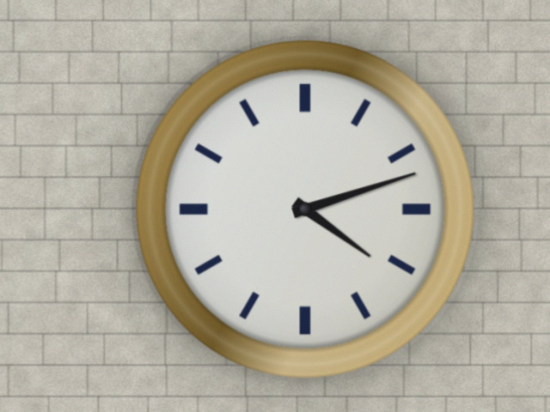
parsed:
4:12
